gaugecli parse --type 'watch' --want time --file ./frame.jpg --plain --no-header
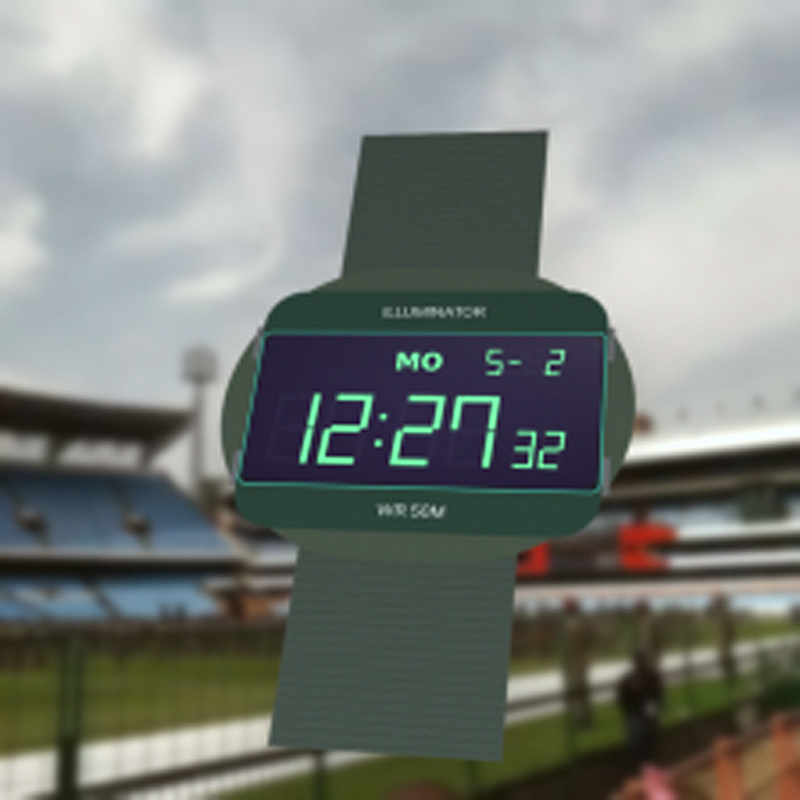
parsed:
12:27:32
